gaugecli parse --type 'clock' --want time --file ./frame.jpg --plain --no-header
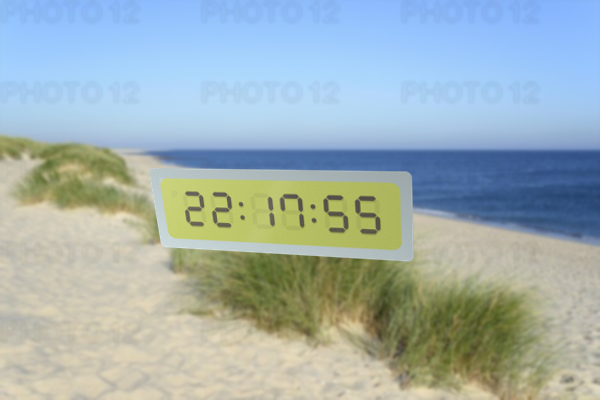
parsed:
22:17:55
